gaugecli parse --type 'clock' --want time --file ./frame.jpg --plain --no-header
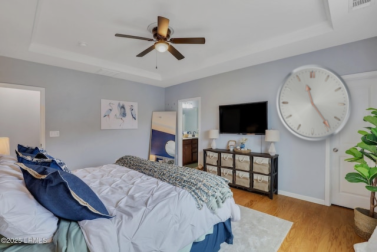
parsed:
11:24
